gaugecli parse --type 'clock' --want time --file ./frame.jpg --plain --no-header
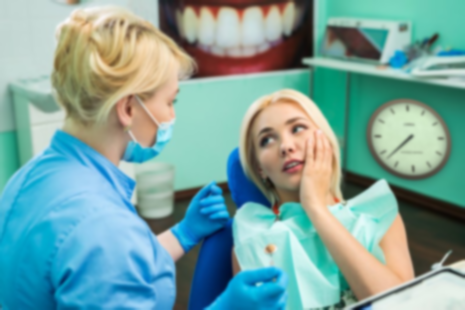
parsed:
7:38
